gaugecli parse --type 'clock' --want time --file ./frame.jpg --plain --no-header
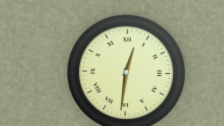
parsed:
12:31
